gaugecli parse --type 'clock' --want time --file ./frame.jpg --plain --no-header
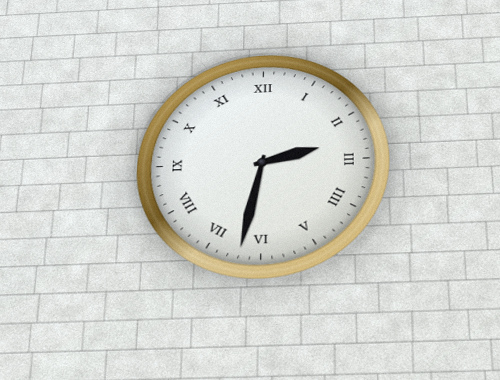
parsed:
2:32
